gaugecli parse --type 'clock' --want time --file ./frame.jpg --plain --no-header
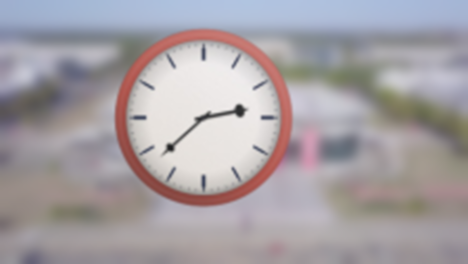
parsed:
2:38
